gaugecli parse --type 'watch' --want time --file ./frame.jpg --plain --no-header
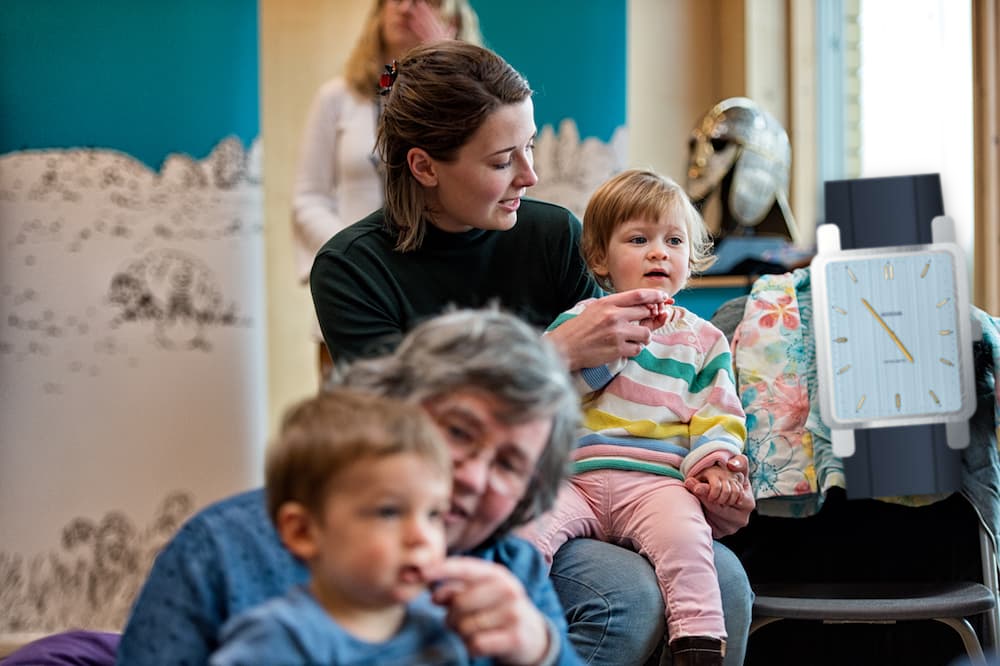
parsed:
4:54
